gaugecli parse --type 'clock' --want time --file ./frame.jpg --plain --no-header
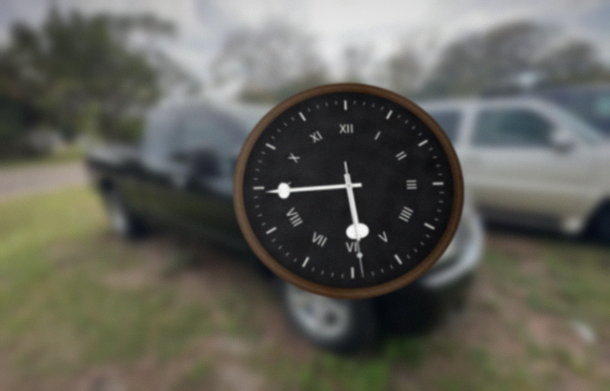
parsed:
5:44:29
